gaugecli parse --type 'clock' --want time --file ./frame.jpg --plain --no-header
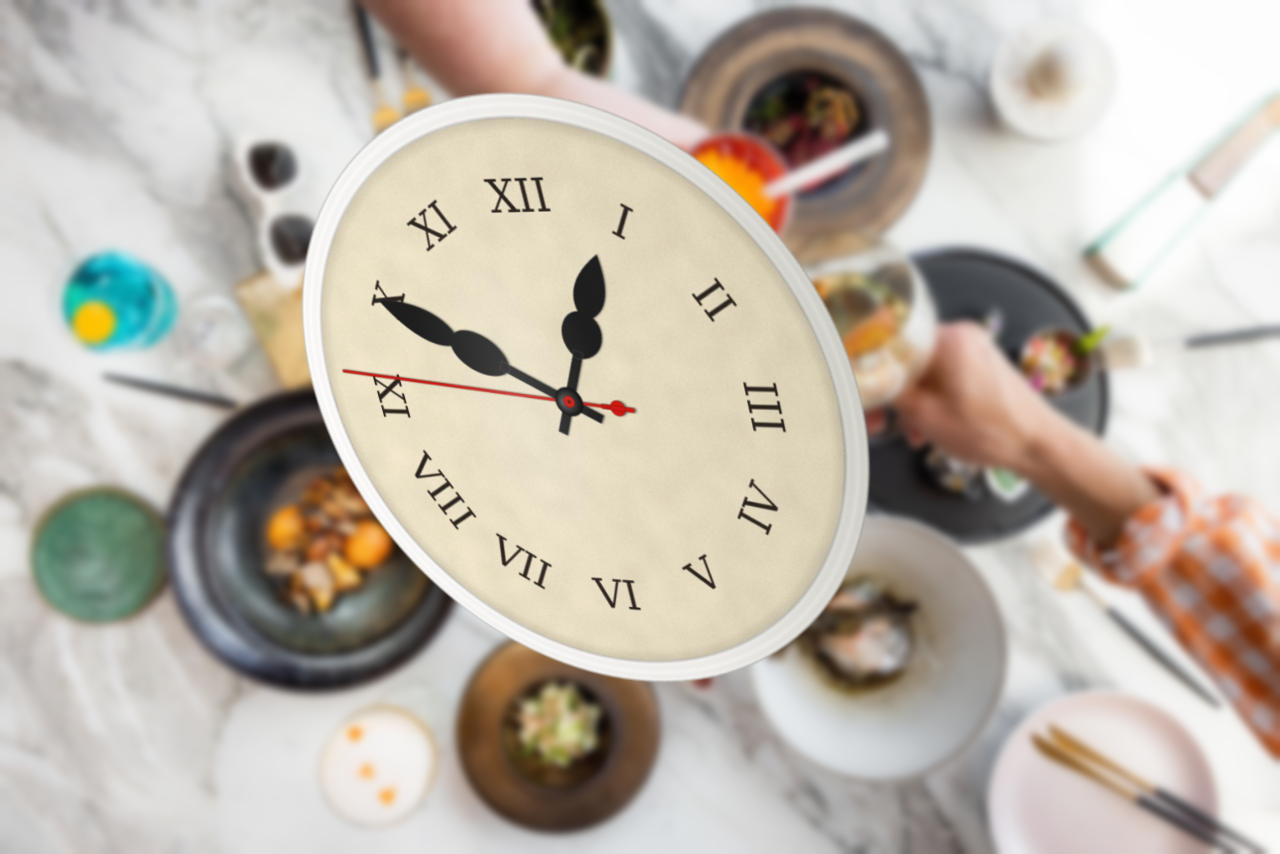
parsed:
12:49:46
